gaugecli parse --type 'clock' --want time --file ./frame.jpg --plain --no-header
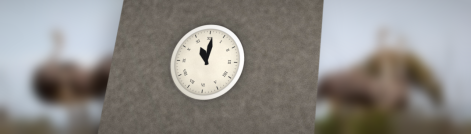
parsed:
11:01
